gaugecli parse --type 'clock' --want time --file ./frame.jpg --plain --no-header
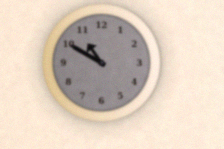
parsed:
10:50
